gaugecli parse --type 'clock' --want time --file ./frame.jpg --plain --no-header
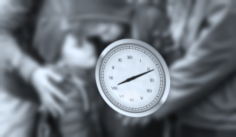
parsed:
8:11
